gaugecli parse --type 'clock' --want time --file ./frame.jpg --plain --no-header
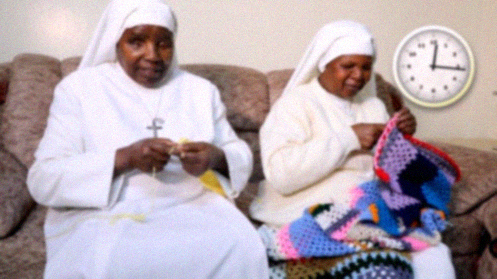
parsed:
12:16
